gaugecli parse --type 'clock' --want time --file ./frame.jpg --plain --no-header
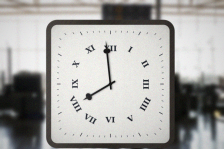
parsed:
7:59
